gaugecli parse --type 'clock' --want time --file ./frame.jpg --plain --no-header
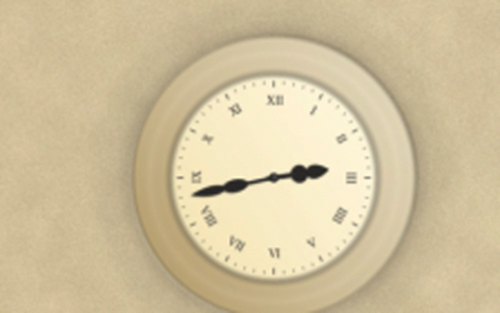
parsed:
2:43
